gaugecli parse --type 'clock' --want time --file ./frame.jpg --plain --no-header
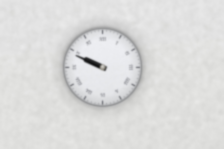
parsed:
9:49
